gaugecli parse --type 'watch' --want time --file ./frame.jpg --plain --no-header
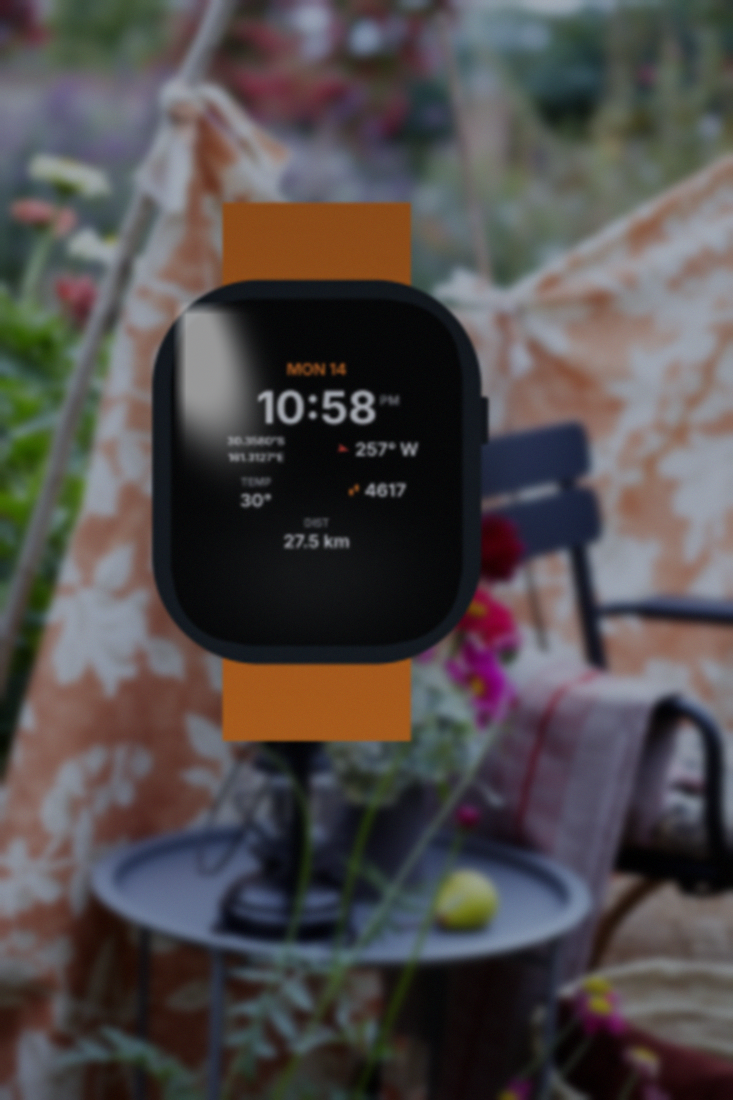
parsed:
10:58
